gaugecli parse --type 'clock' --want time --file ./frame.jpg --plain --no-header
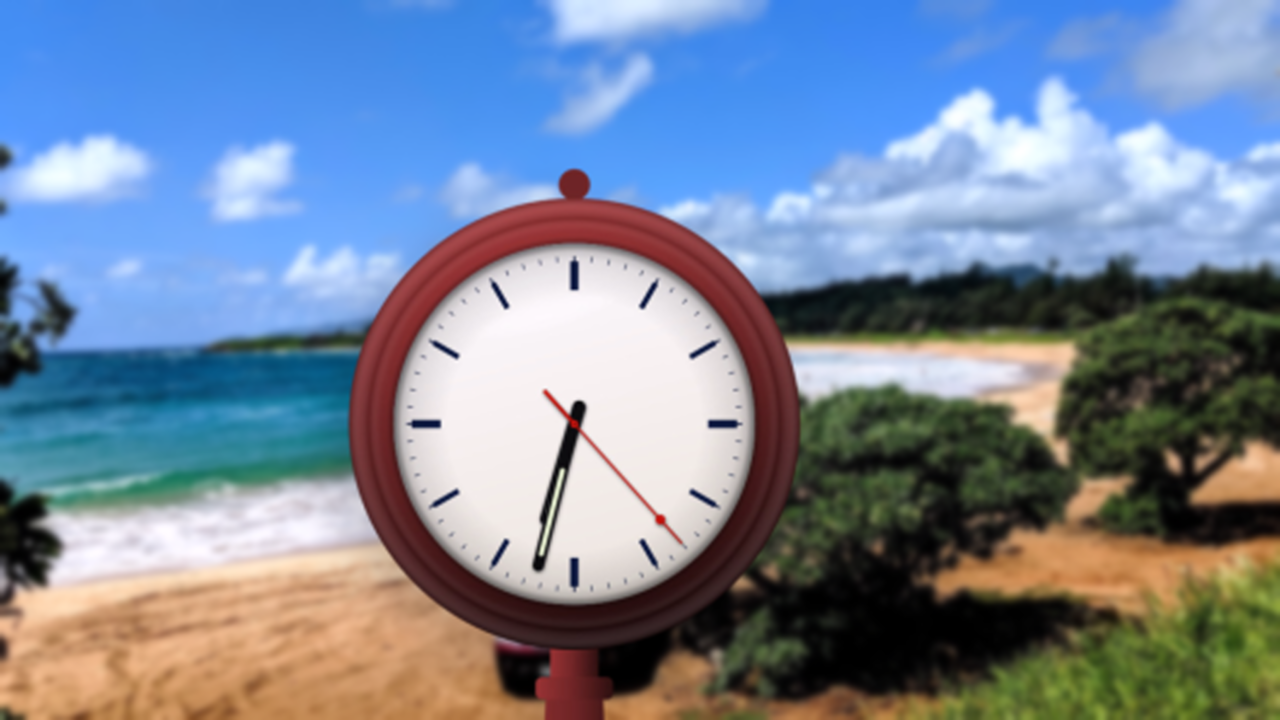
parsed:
6:32:23
